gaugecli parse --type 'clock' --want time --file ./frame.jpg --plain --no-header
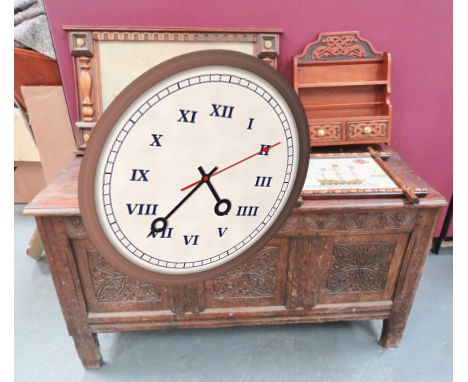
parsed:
4:36:10
